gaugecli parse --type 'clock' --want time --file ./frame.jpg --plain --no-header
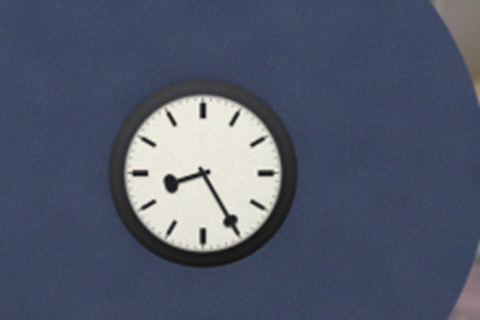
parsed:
8:25
